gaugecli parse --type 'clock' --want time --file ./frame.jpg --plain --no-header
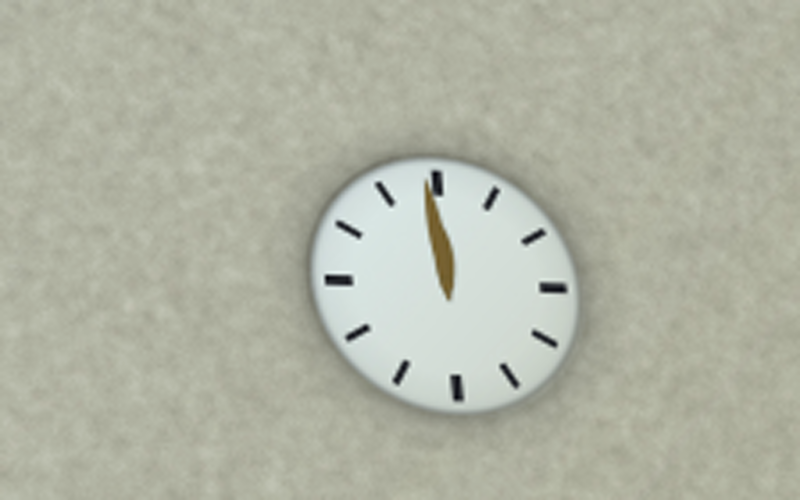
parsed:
11:59
